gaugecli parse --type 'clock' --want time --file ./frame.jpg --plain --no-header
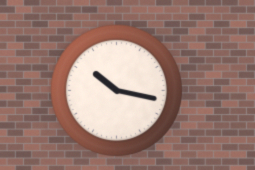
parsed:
10:17
